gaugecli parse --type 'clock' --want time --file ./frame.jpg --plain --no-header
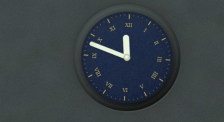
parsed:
11:48
